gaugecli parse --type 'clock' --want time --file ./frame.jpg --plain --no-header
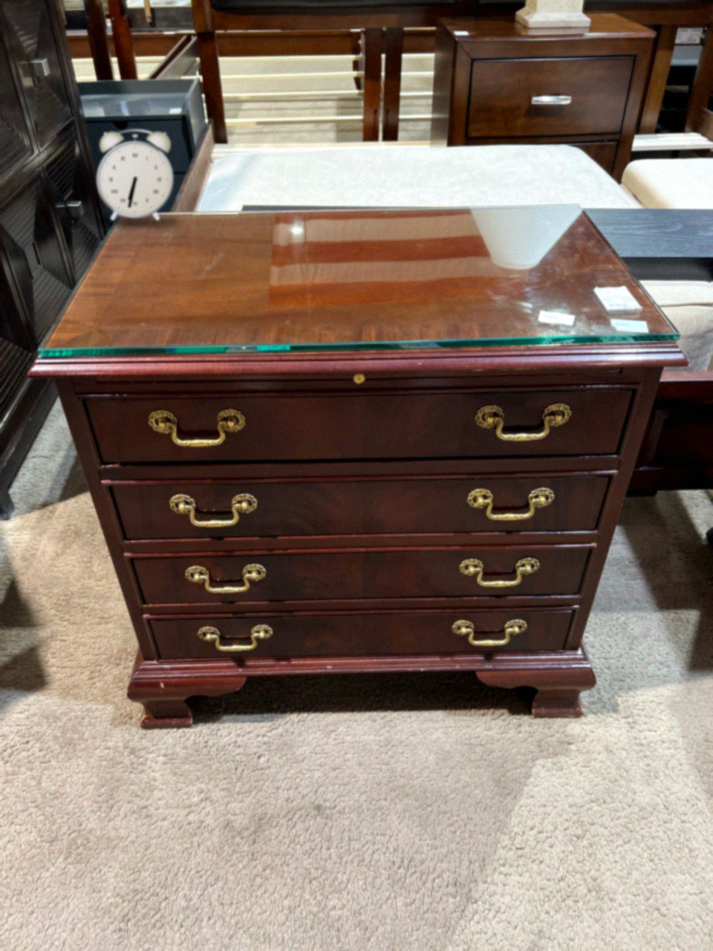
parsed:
6:32
